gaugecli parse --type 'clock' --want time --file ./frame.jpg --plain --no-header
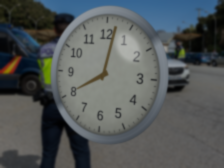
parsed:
8:02
